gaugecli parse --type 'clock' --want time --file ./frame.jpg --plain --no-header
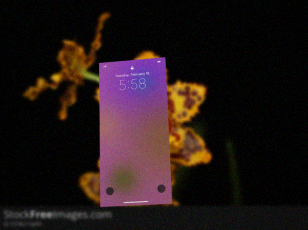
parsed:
5:58
